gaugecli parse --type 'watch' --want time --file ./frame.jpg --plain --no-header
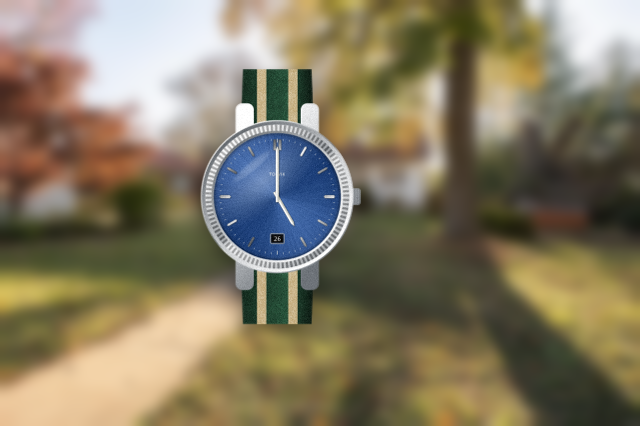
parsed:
5:00
